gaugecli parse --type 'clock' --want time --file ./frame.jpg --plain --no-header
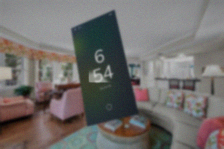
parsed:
6:54
